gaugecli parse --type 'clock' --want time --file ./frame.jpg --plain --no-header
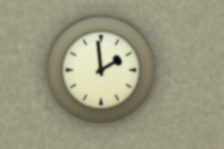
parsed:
1:59
